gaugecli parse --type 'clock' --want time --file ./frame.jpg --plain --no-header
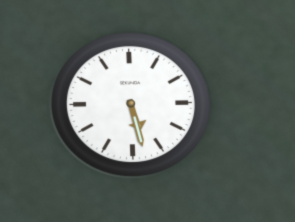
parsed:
5:28
